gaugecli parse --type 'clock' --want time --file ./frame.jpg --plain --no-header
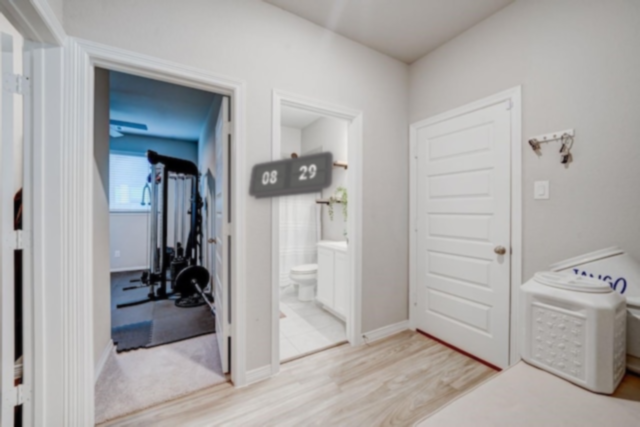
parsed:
8:29
